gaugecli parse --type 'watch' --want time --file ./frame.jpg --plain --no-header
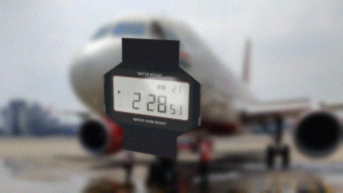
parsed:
2:28:51
